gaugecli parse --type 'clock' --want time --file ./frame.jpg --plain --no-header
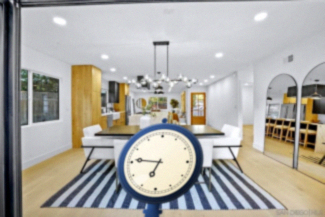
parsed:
6:46
